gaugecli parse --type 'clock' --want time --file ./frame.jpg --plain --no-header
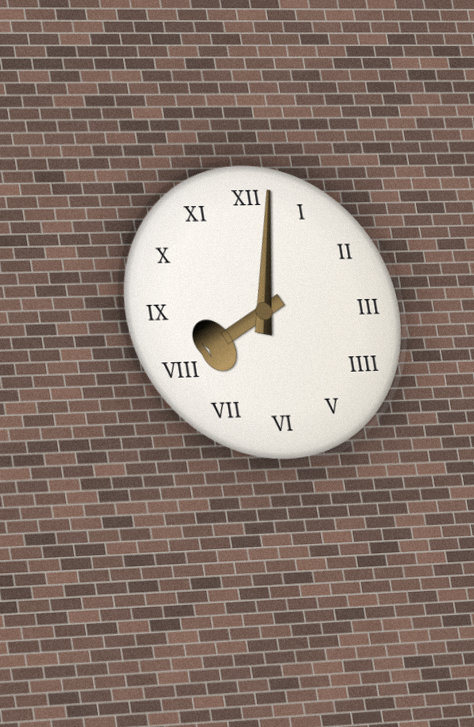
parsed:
8:02
